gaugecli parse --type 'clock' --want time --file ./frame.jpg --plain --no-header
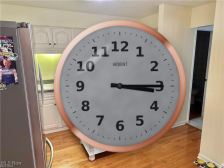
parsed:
3:15
